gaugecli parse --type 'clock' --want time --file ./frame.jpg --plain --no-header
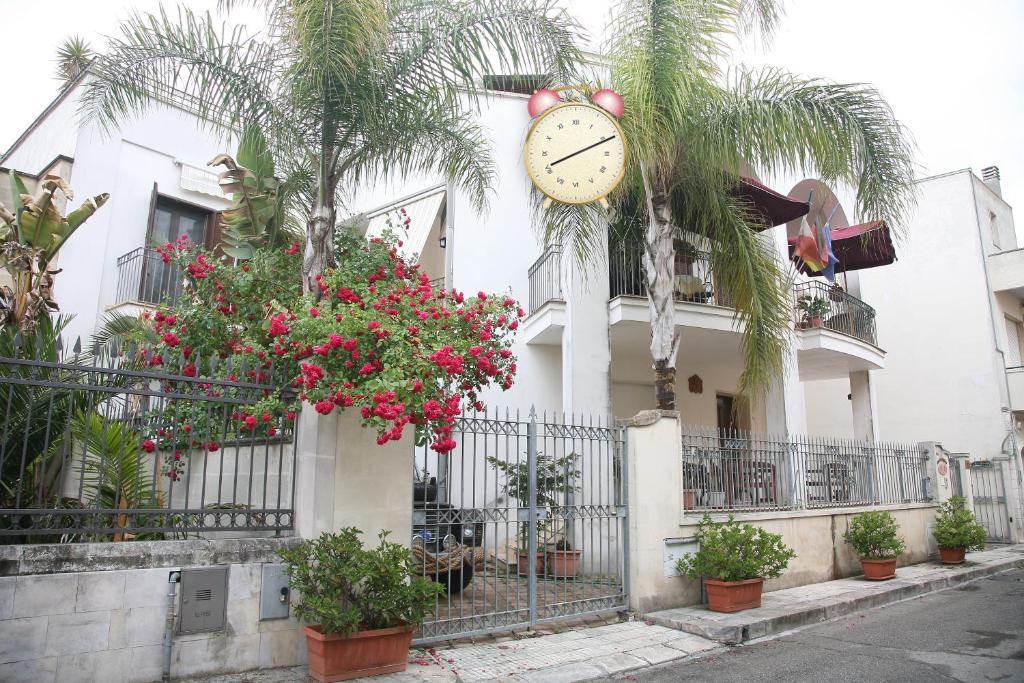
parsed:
8:11
